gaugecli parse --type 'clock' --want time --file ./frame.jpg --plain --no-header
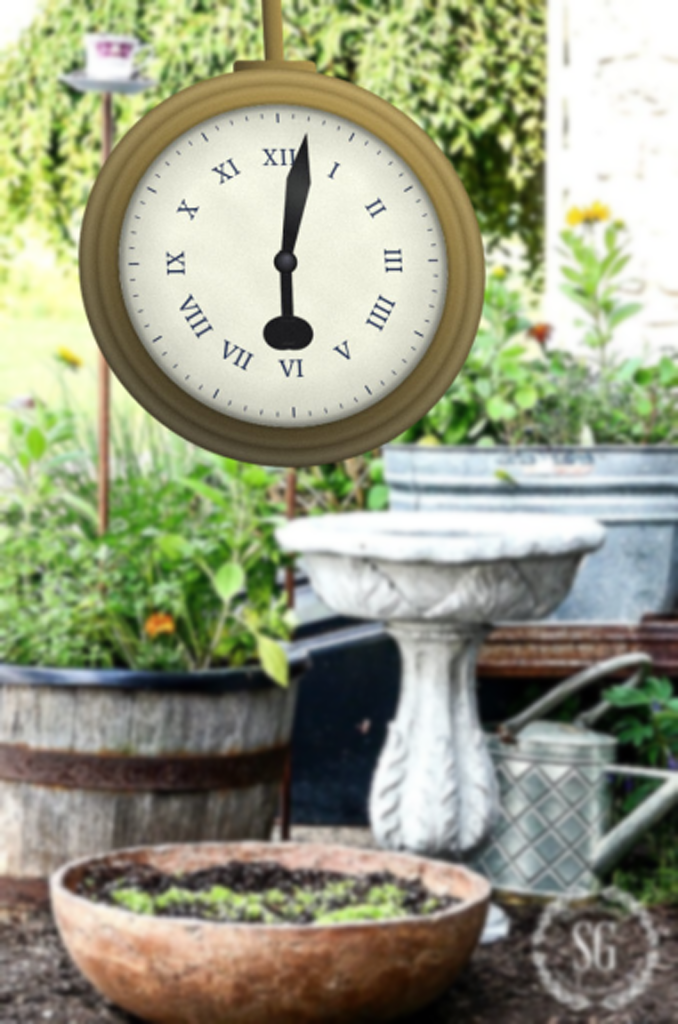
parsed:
6:02
